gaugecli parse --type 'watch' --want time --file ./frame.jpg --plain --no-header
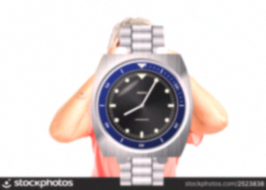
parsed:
8:05
